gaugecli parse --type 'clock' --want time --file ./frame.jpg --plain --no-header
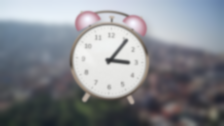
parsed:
3:06
